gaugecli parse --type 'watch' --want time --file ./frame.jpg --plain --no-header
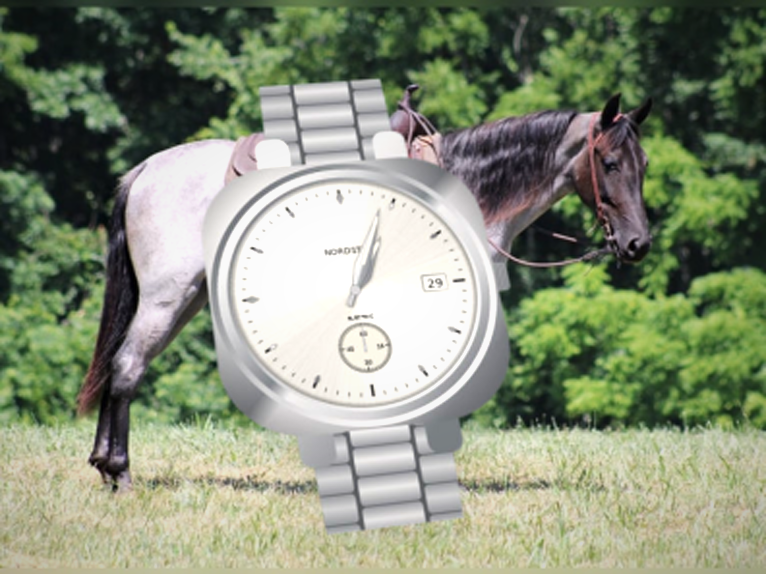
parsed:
1:04
